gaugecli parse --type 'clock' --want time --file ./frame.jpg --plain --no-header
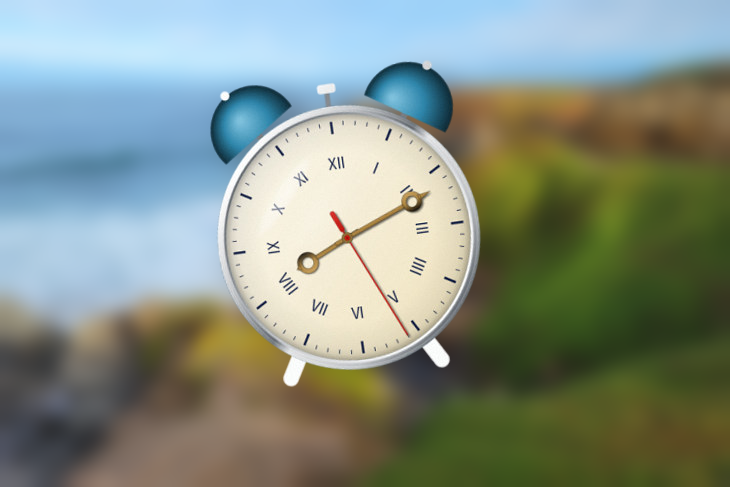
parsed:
8:11:26
